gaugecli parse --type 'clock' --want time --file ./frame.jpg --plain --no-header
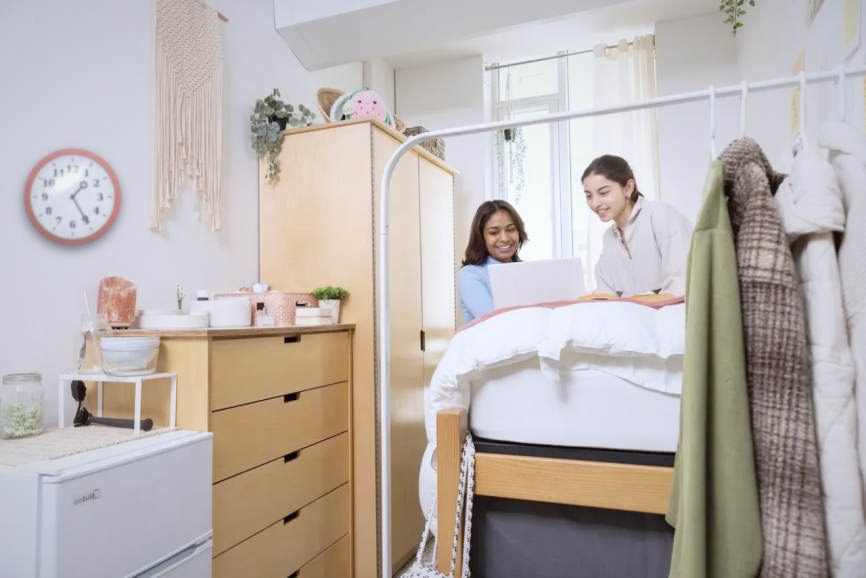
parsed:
1:25
